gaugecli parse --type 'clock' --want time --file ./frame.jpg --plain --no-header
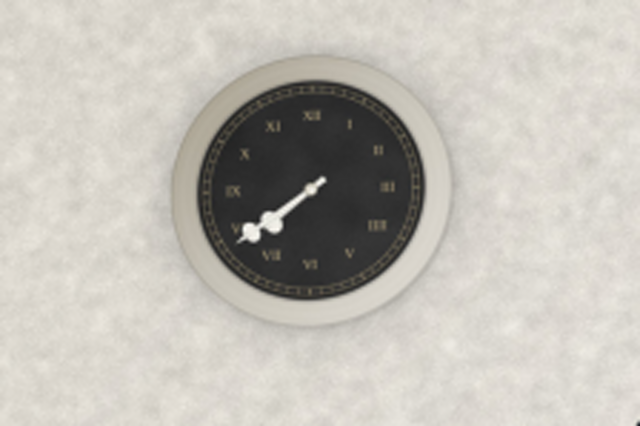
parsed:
7:39
